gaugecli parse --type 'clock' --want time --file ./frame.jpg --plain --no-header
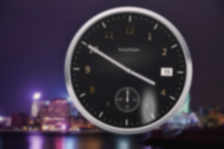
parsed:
3:50
